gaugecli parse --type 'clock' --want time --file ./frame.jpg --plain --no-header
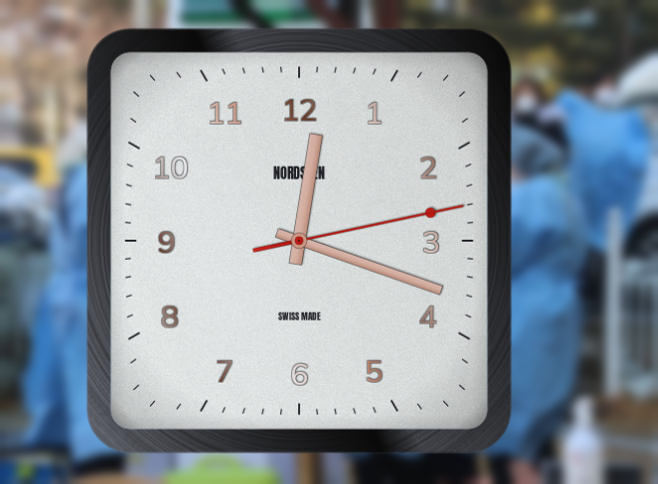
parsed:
12:18:13
